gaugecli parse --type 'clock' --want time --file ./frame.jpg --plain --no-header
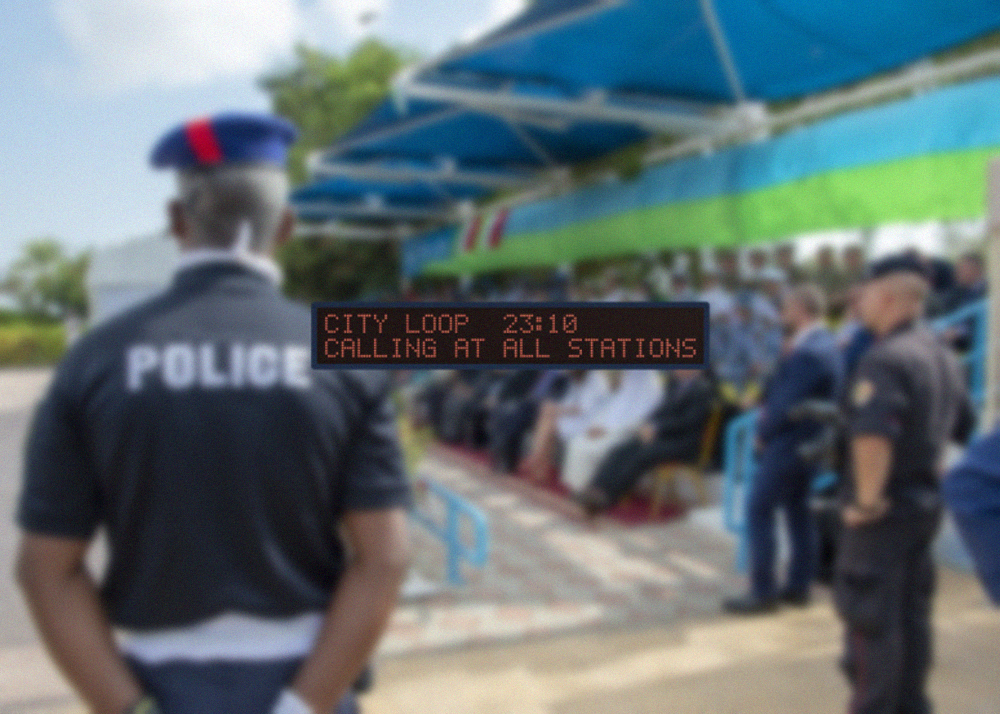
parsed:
23:10
